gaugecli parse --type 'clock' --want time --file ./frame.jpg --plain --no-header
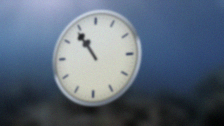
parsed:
10:54
